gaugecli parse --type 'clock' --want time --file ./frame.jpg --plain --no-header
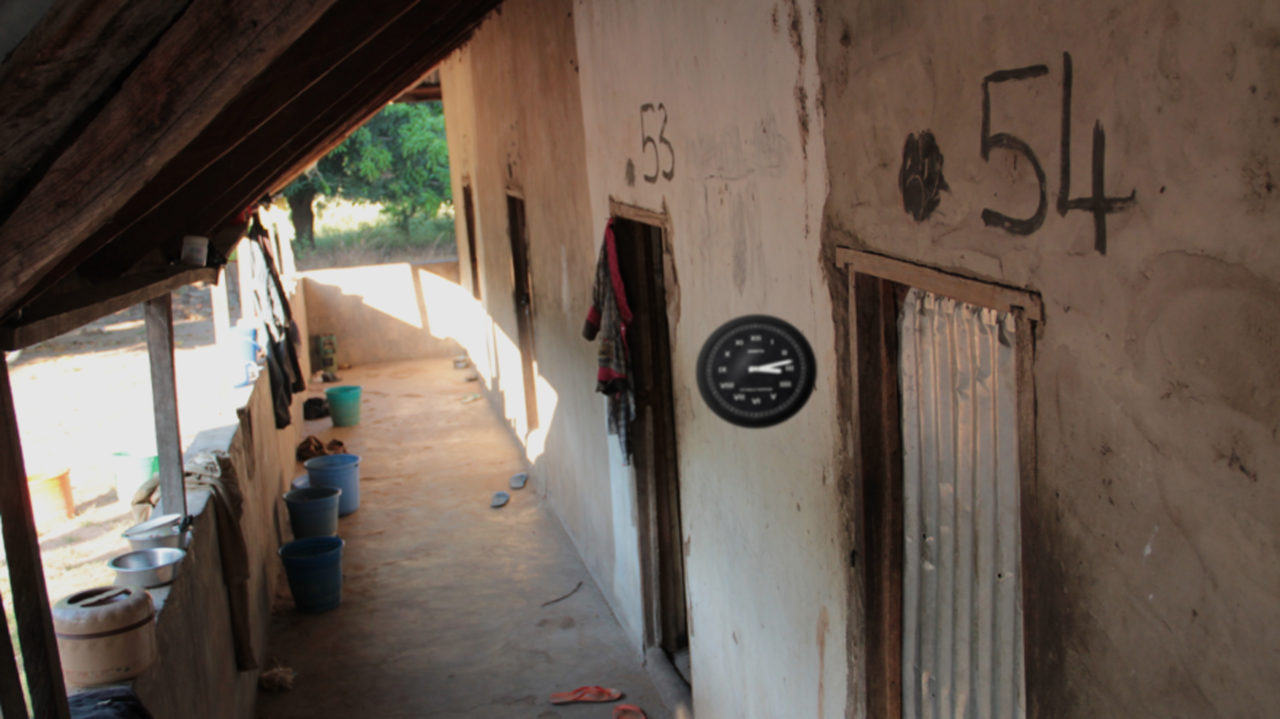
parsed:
3:13
